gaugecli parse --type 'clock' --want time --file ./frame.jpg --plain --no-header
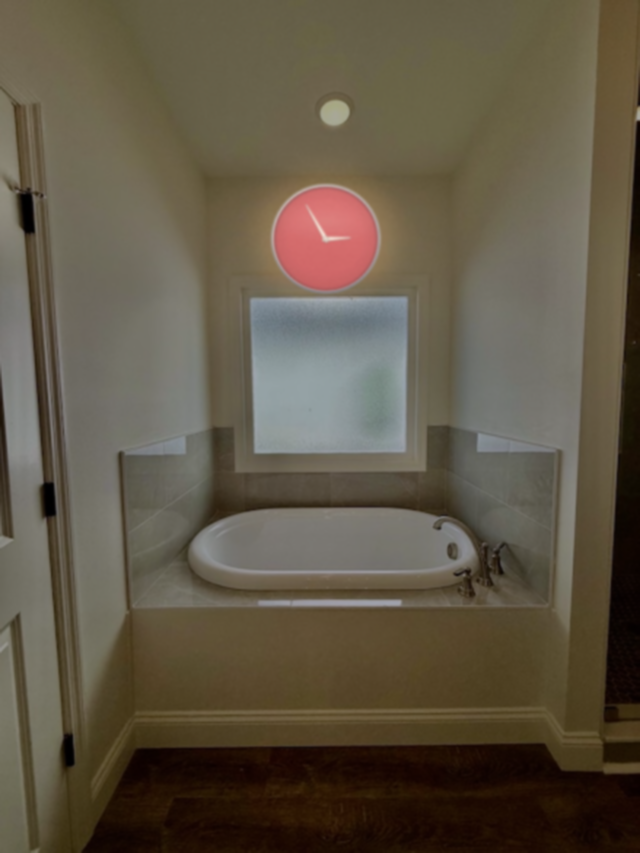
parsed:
2:55
